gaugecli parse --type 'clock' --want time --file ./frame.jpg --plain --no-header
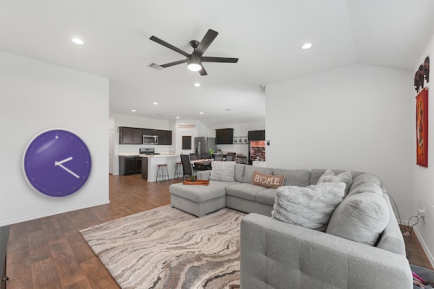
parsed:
2:21
